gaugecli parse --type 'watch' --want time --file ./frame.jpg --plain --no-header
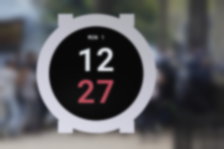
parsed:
12:27
